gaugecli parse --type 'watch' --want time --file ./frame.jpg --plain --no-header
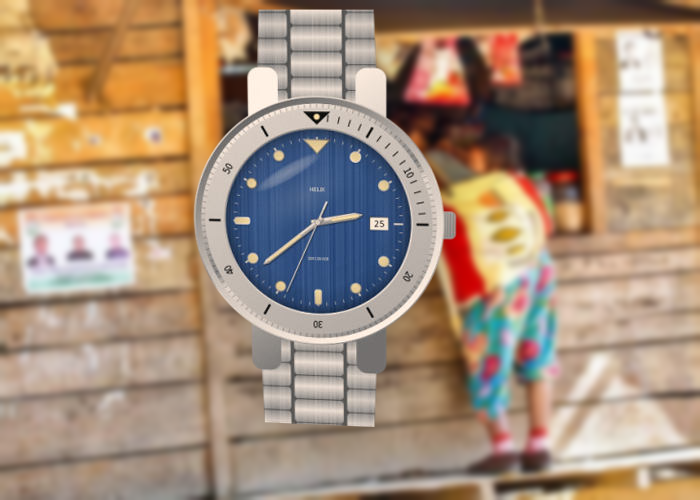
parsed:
2:38:34
